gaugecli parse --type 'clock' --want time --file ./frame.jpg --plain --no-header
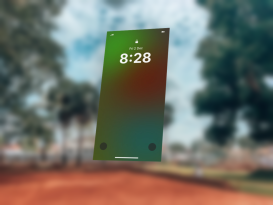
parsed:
8:28
